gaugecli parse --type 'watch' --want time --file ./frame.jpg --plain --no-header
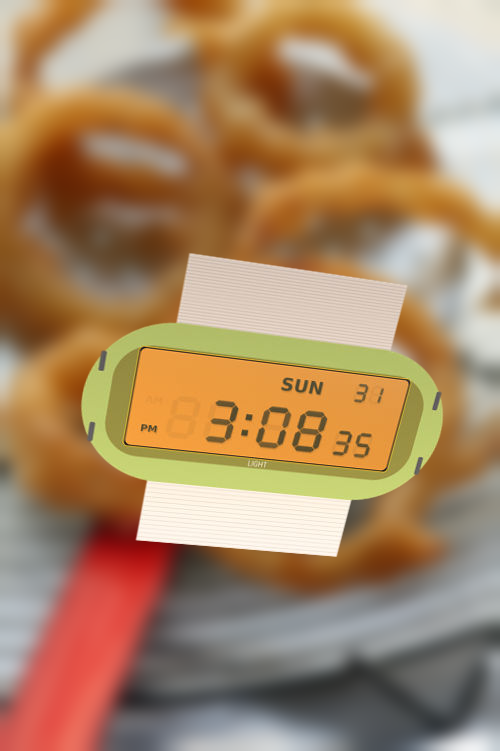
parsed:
3:08:35
